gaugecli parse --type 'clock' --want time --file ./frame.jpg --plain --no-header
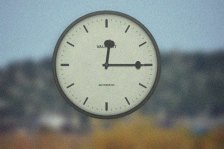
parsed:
12:15
